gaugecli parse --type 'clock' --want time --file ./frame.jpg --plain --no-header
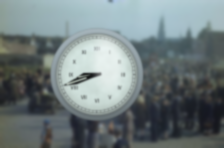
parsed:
8:42
